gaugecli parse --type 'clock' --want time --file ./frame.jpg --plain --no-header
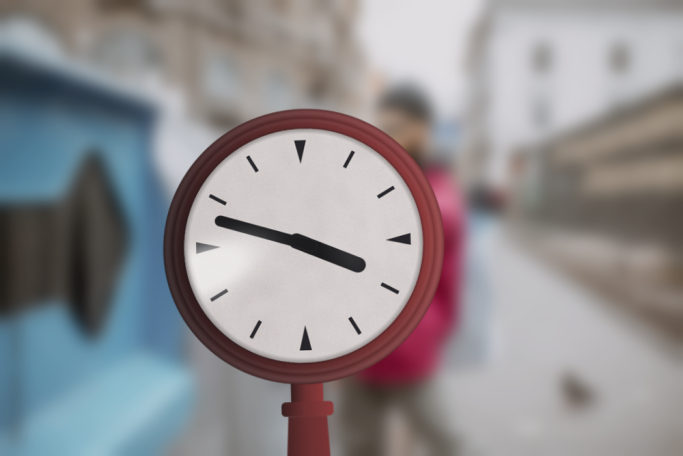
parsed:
3:48
